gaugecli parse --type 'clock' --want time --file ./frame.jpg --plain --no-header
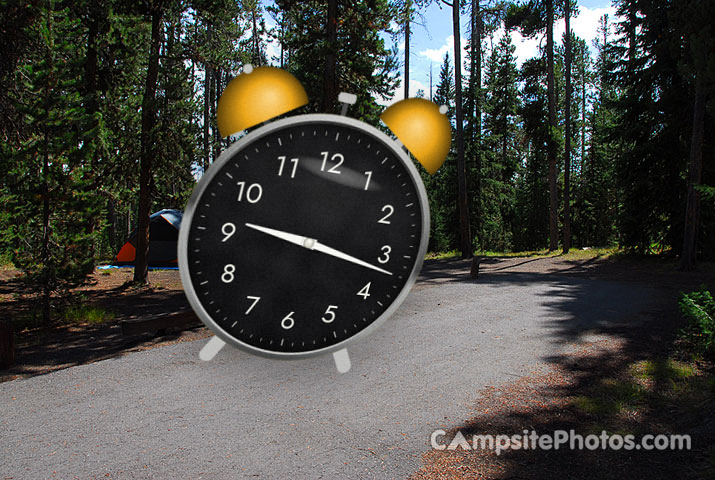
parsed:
9:17
